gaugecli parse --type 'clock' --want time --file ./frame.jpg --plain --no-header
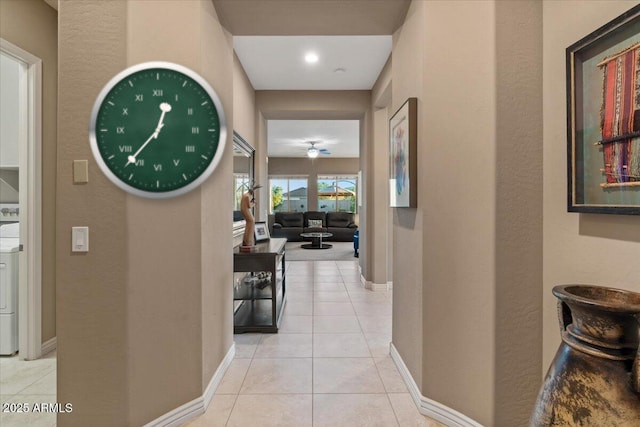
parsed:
12:37
